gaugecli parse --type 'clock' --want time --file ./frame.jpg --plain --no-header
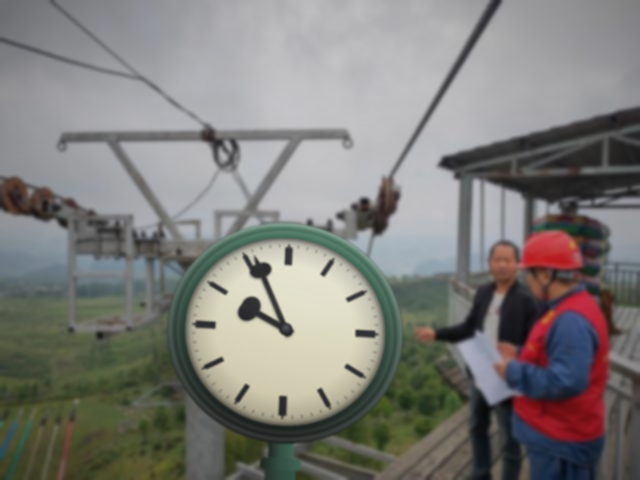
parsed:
9:56
